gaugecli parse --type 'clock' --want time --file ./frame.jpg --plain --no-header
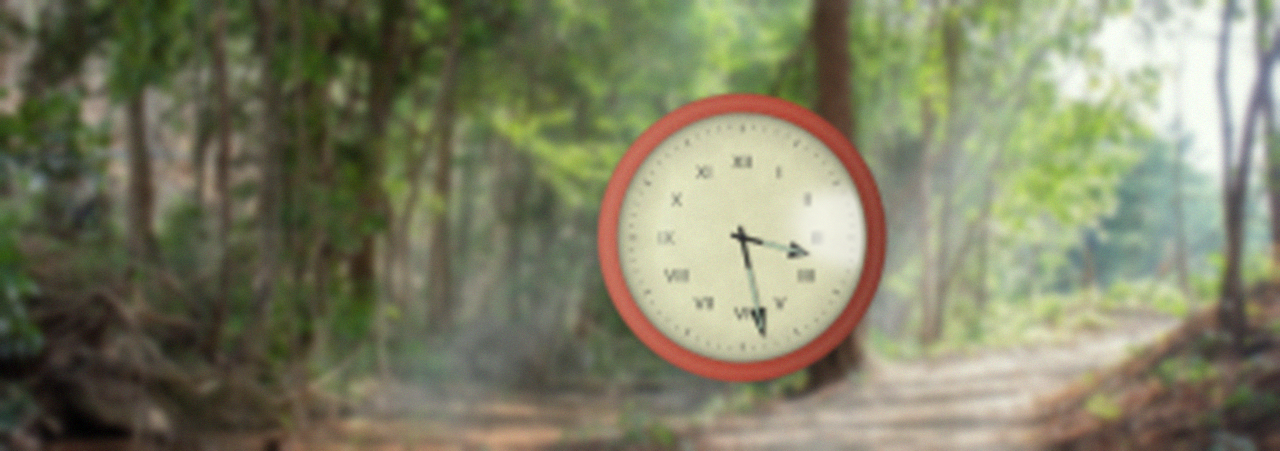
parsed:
3:28
